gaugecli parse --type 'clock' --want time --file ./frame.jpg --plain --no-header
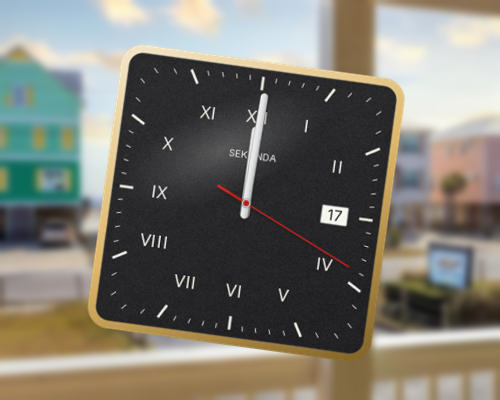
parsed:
12:00:19
